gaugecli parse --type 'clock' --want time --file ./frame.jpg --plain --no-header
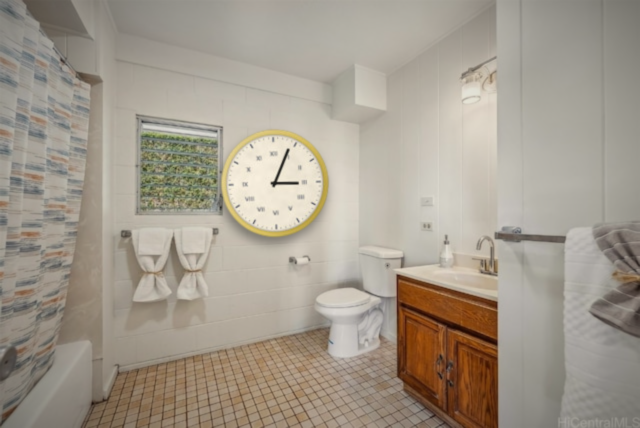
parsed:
3:04
